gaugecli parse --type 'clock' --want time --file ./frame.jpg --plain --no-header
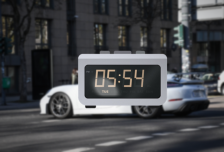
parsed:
5:54
